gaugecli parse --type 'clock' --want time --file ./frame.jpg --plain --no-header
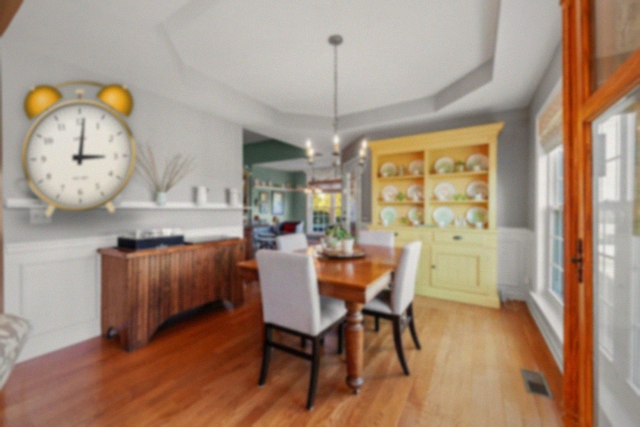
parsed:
3:01
